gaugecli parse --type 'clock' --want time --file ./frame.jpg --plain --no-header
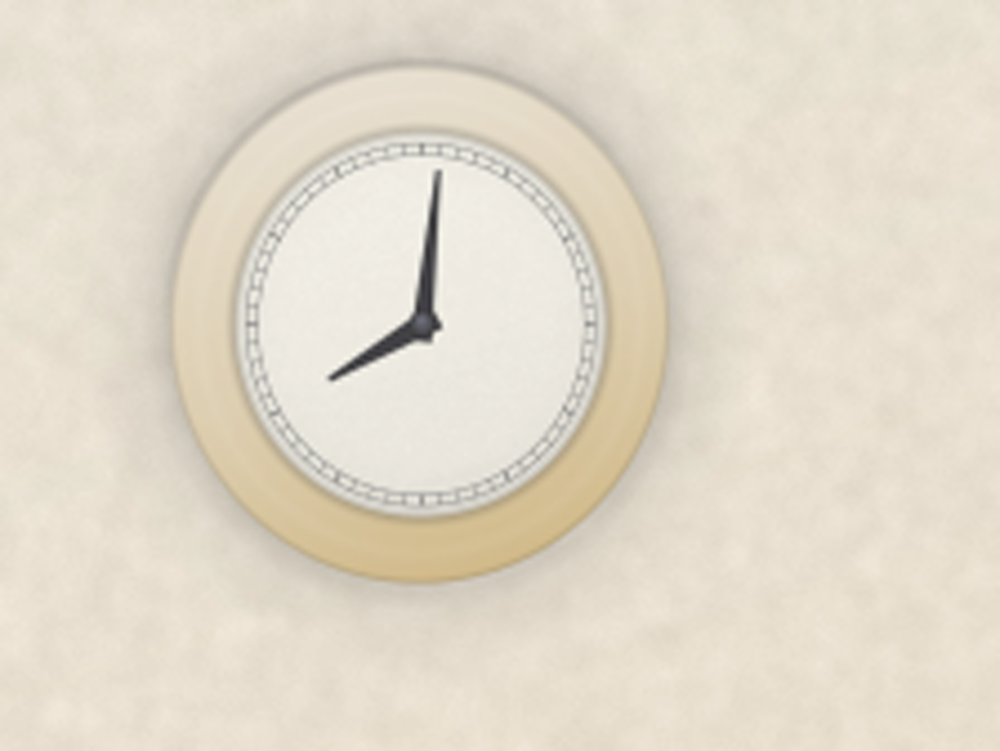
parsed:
8:01
